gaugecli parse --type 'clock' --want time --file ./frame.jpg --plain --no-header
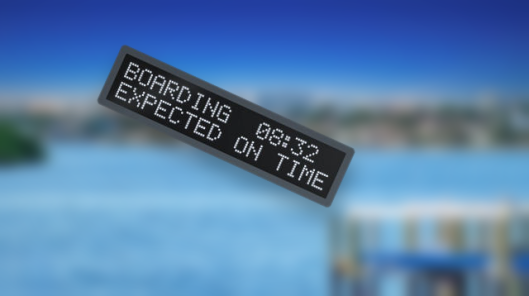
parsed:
8:32
